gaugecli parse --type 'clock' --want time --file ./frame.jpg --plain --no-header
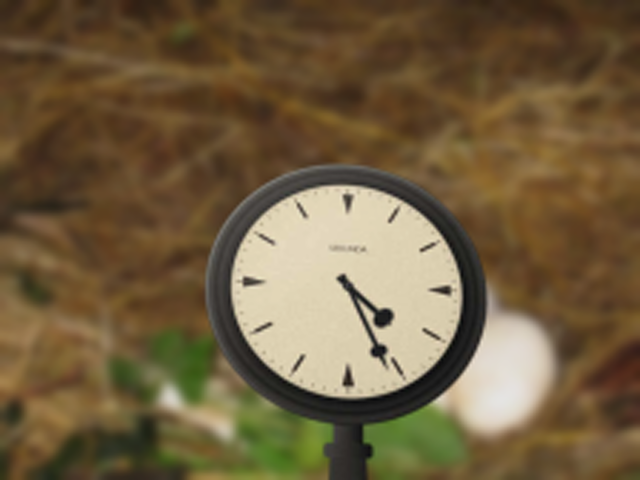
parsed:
4:26
